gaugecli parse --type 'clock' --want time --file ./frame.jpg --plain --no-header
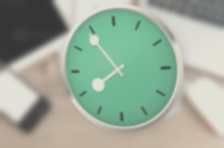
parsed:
7:54
